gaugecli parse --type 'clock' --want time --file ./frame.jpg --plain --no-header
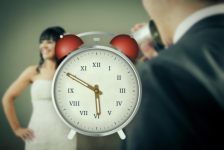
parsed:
5:50
